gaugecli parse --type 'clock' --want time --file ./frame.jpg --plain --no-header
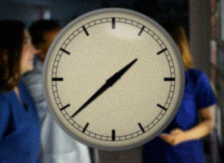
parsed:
1:38
